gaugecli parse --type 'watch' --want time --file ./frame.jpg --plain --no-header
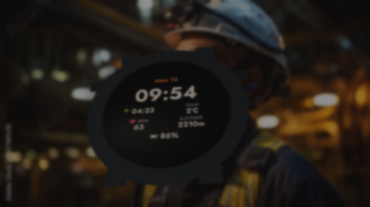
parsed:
9:54
